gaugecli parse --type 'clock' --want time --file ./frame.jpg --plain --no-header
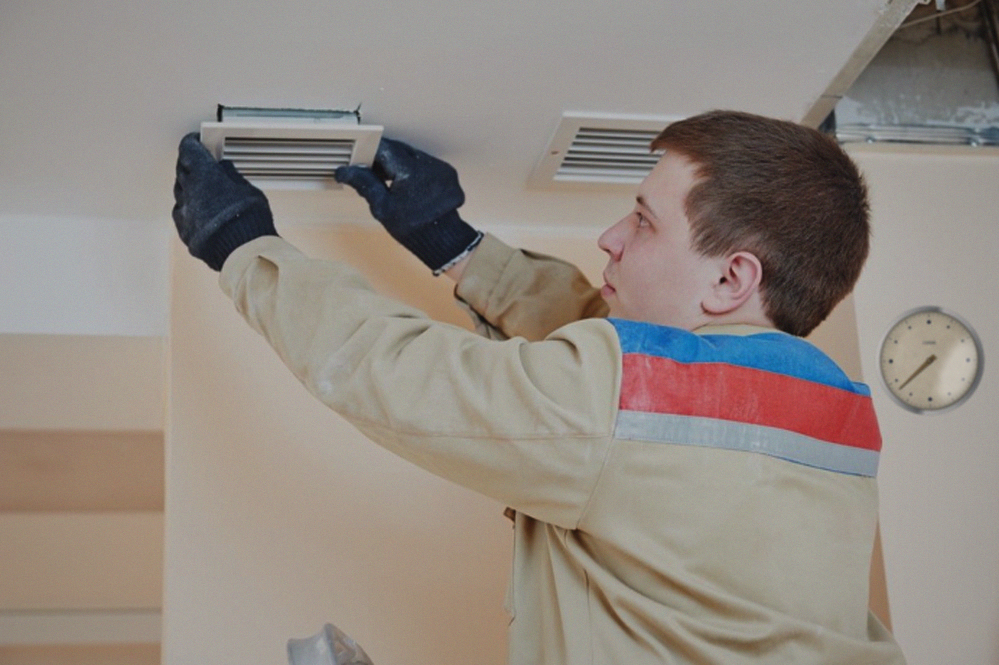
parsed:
7:38
